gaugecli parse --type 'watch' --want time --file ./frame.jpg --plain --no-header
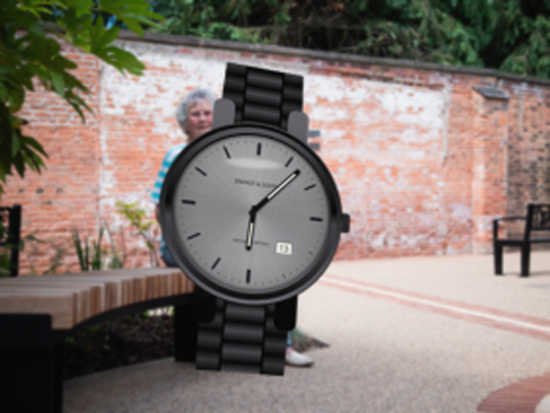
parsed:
6:07
